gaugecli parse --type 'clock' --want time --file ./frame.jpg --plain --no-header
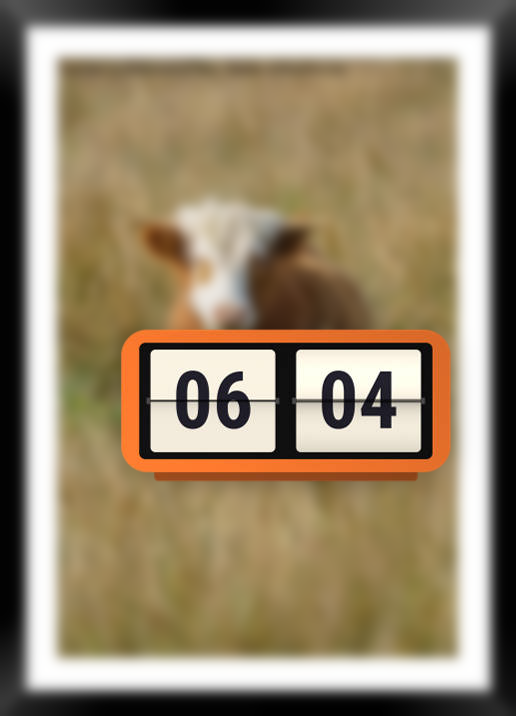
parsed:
6:04
